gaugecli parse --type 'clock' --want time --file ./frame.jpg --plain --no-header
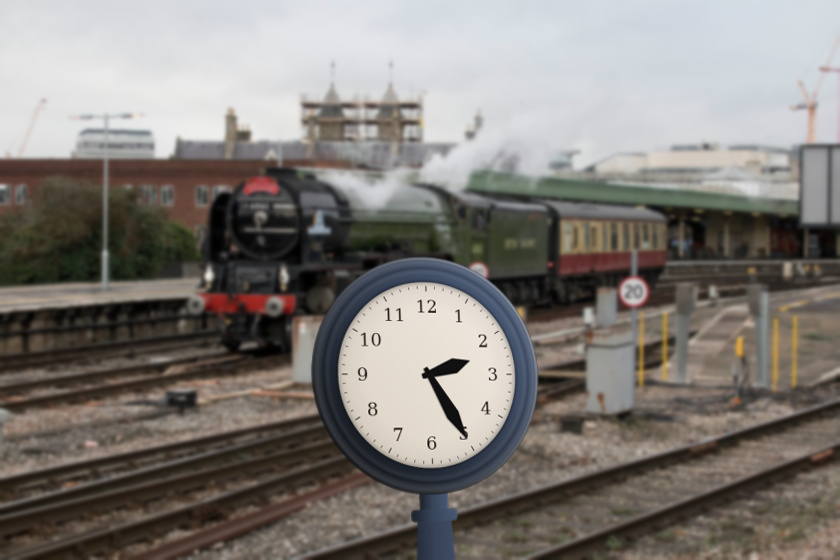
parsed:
2:25
